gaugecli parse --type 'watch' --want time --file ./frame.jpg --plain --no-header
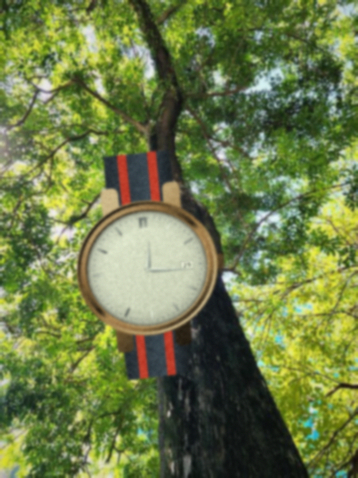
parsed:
12:16
